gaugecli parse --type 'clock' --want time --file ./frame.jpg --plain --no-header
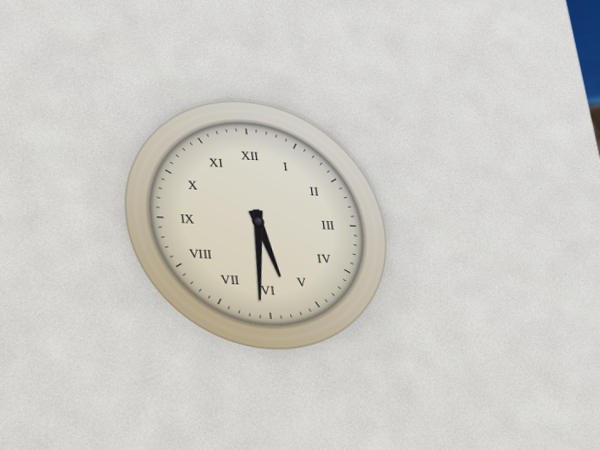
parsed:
5:31
